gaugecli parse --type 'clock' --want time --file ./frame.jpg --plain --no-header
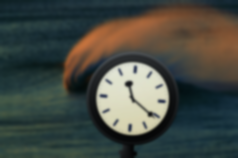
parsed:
11:21
